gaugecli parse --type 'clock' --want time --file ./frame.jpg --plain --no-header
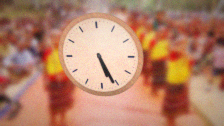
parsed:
5:26
